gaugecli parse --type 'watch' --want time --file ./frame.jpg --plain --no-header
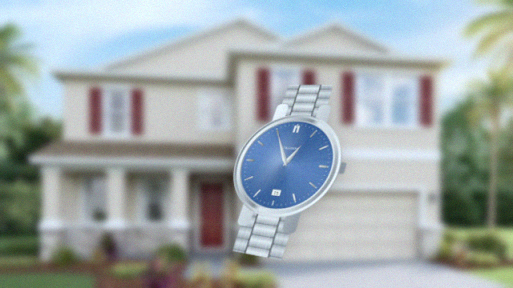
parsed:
12:55
